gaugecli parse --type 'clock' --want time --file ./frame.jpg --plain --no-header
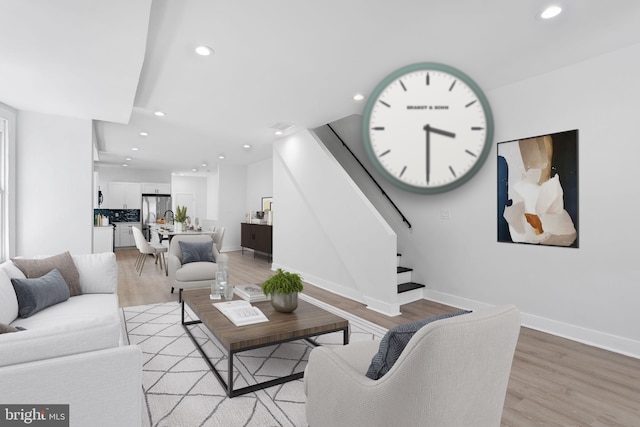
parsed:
3:30
